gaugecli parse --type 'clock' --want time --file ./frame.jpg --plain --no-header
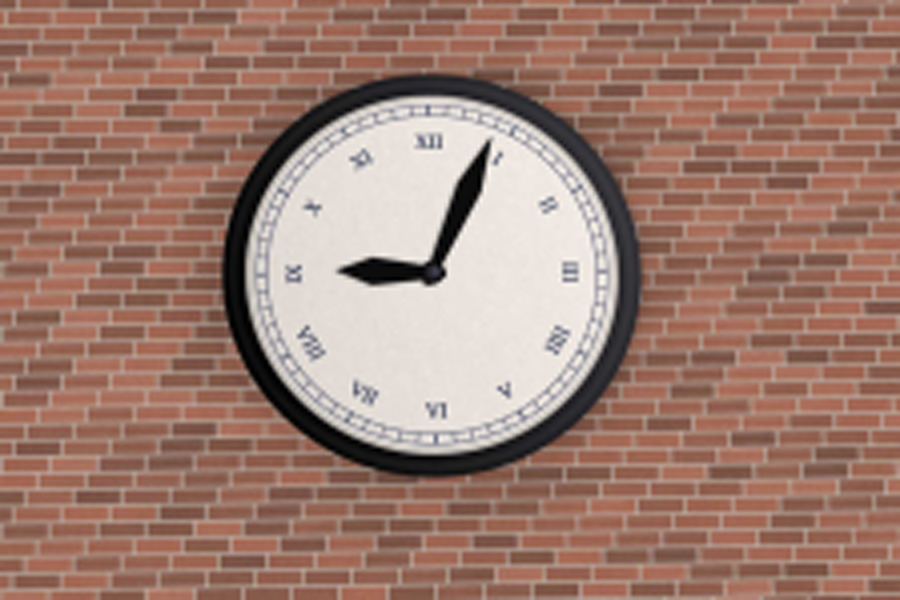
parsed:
9:04
